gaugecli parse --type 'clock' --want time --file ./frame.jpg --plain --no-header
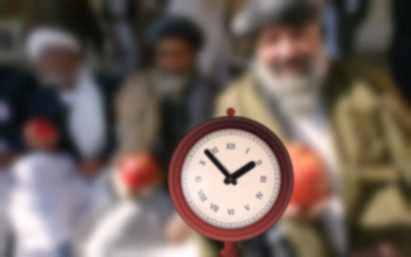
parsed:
1:53
